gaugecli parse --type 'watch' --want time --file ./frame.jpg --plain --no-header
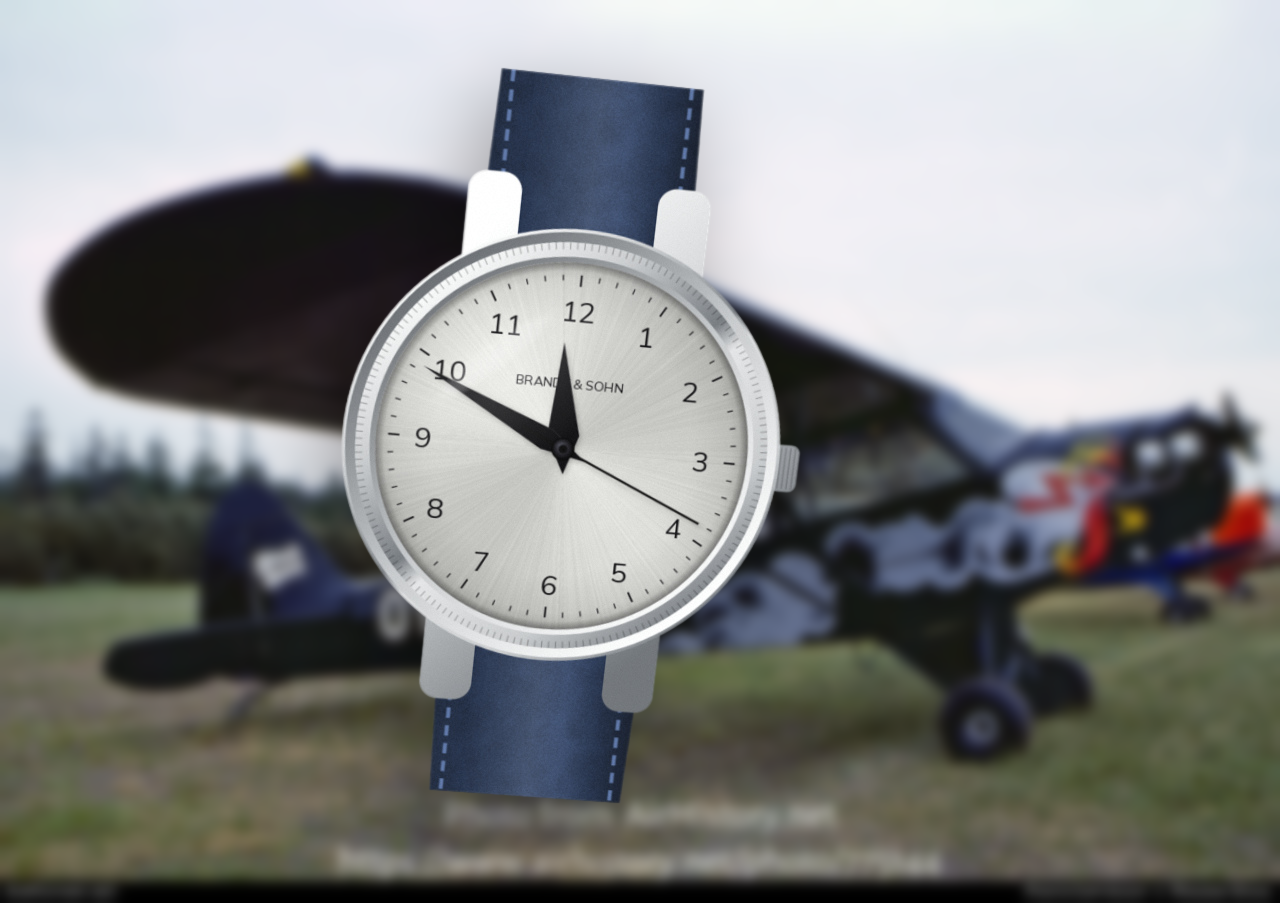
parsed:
11:49:19
